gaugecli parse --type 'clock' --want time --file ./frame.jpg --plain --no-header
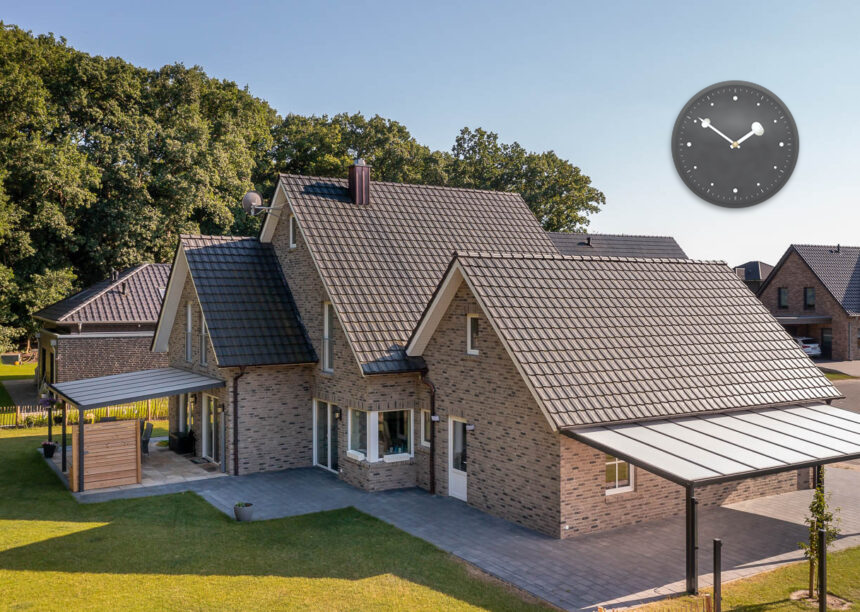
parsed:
1:51
